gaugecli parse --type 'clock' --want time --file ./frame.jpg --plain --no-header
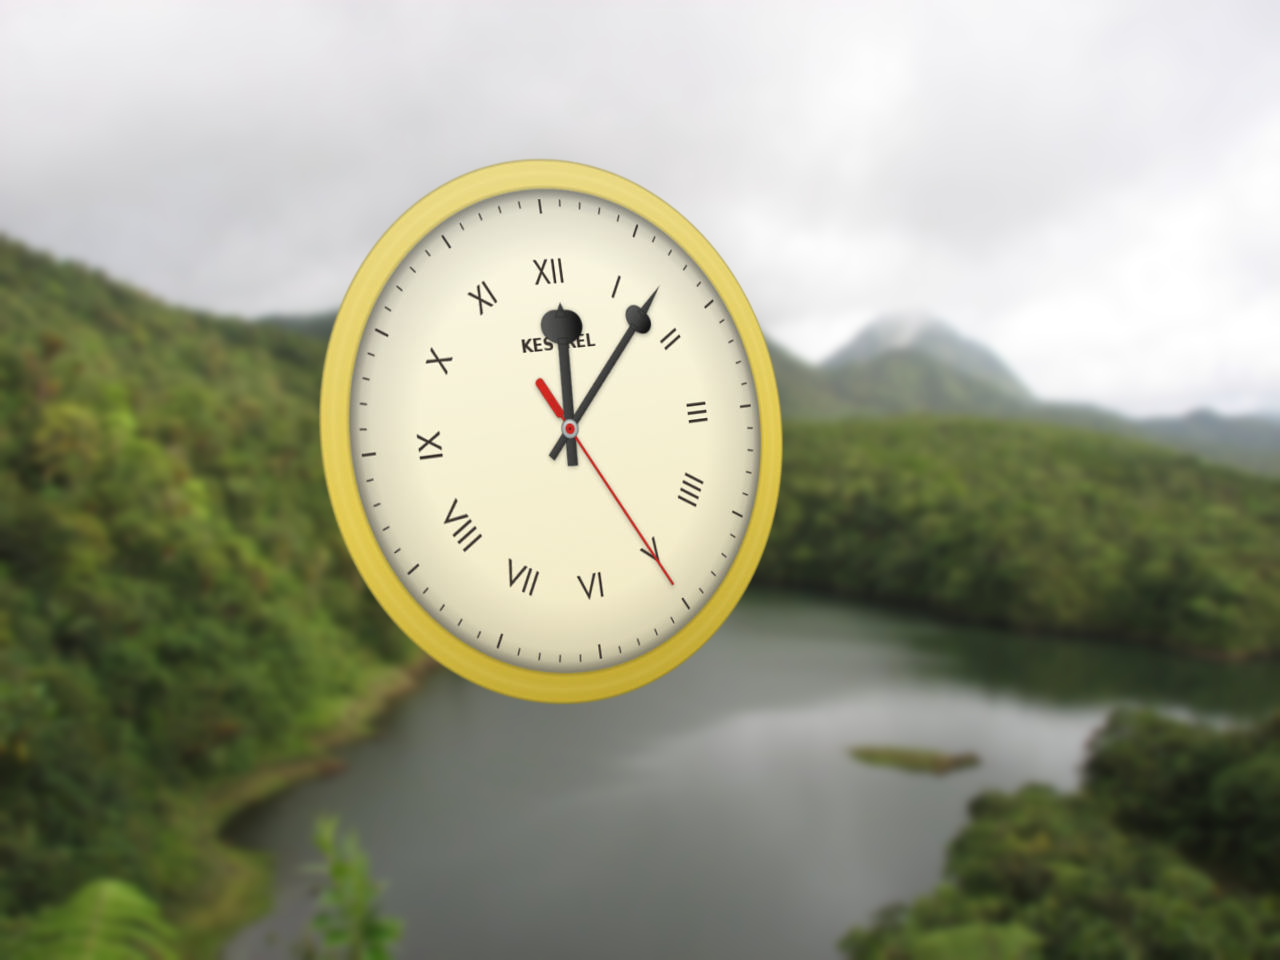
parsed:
12:07:25
